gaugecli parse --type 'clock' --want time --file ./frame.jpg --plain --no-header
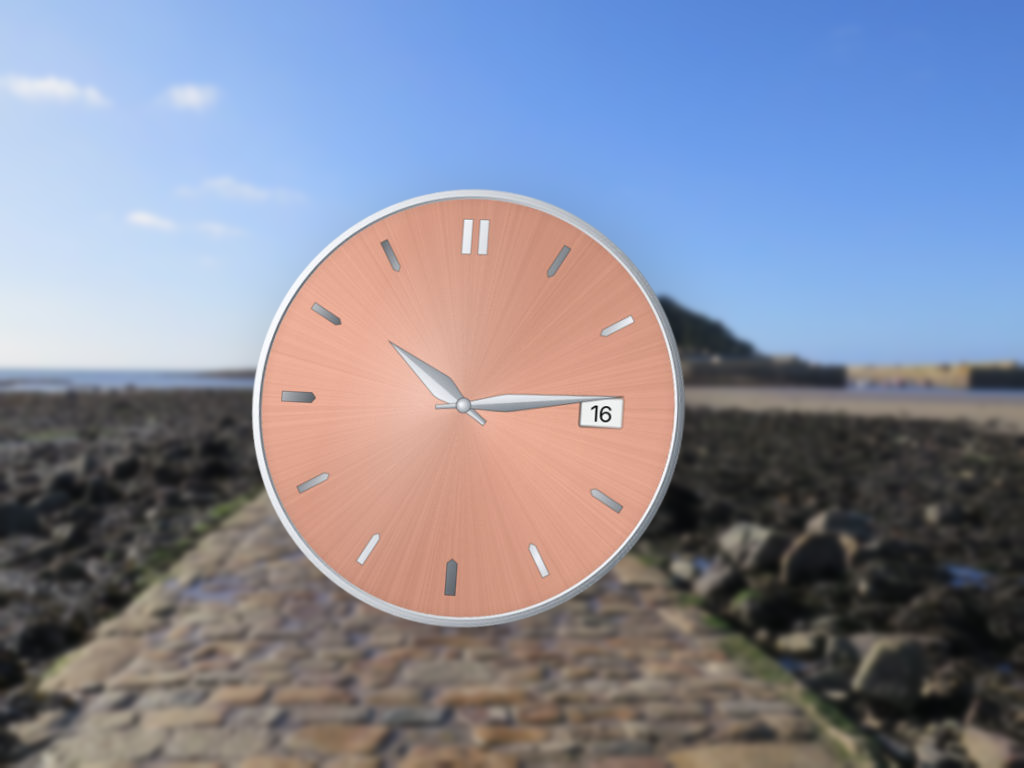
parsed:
10:14
